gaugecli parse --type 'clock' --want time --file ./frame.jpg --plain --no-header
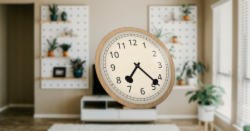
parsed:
7:23
